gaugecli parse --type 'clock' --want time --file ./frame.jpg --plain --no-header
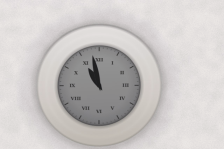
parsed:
10:58
